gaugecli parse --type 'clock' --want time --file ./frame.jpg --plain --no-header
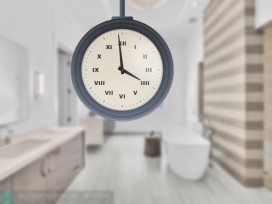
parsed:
3:59
